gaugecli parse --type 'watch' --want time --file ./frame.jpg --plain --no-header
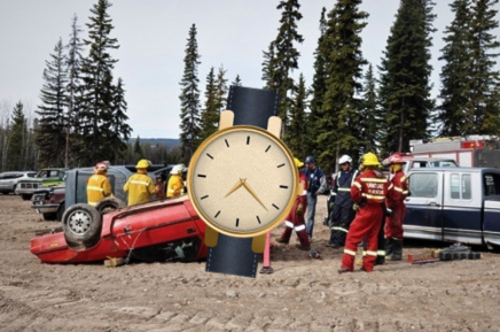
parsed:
7:22
